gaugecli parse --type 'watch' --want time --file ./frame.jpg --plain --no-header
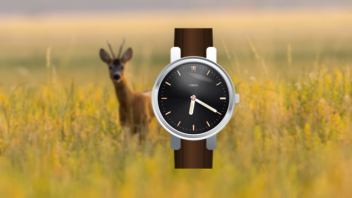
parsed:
6:20
